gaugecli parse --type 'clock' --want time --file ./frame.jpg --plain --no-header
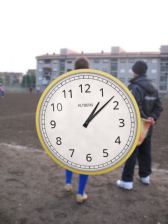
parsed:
1:08
